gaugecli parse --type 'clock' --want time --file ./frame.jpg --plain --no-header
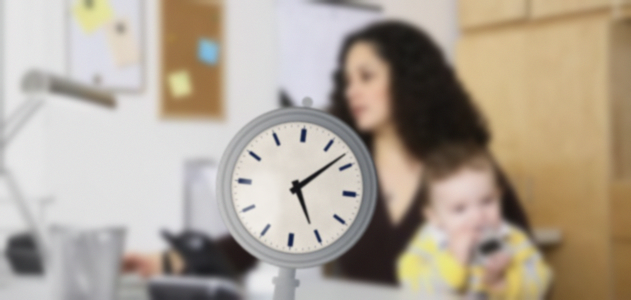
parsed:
5:08
